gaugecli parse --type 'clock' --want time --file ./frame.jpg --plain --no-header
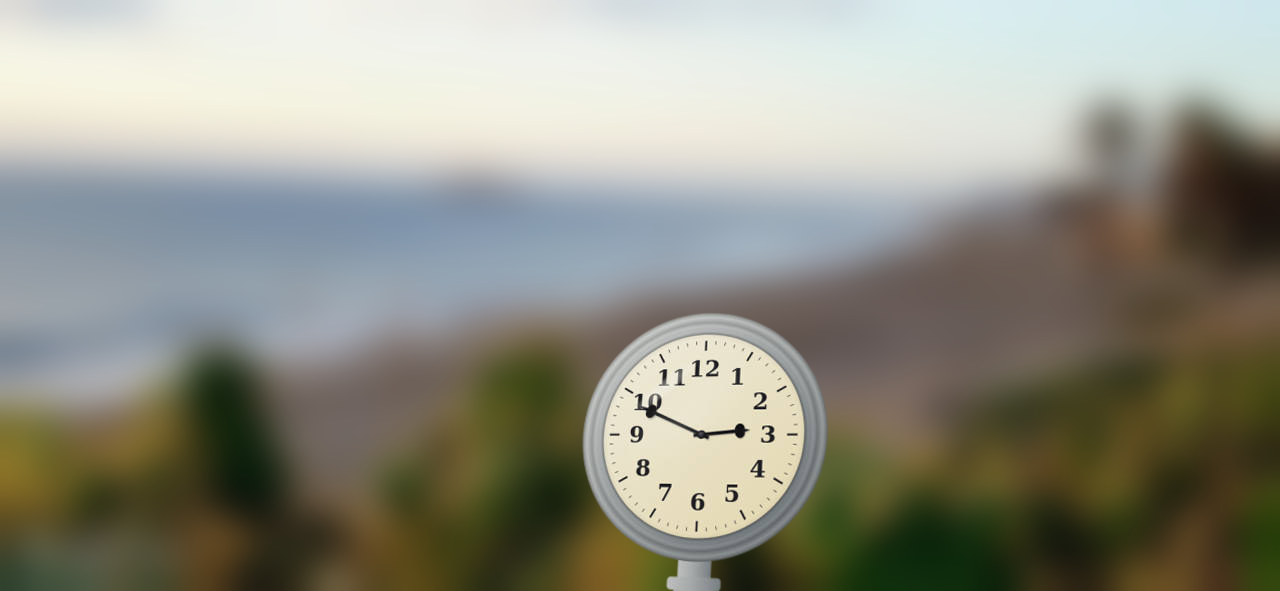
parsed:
2:49
